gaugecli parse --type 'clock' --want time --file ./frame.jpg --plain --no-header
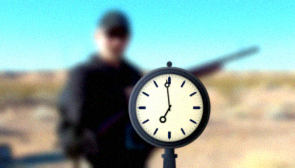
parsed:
6:59
